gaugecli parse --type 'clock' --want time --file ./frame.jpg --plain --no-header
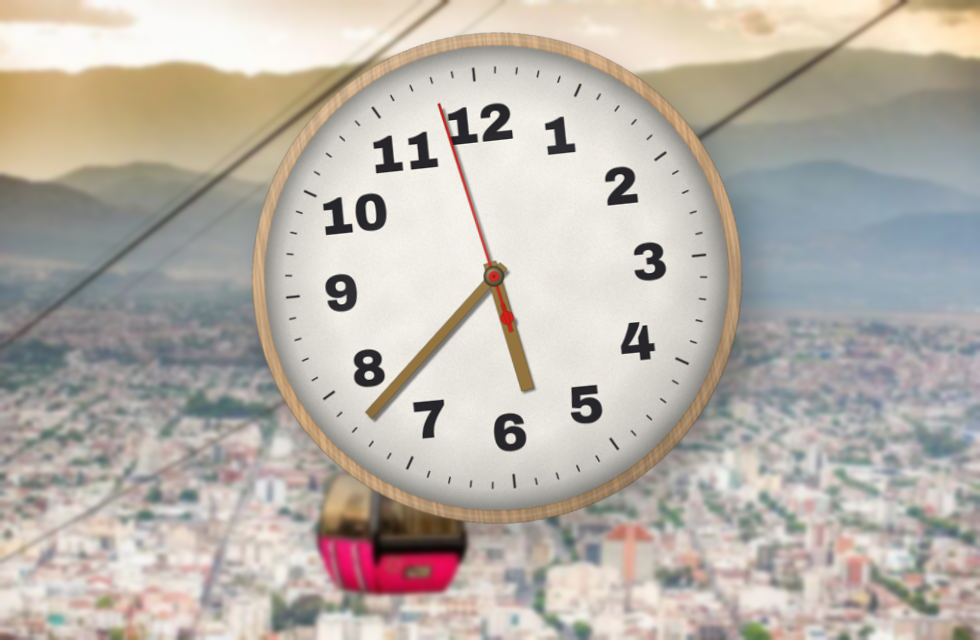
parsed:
5:37:58
